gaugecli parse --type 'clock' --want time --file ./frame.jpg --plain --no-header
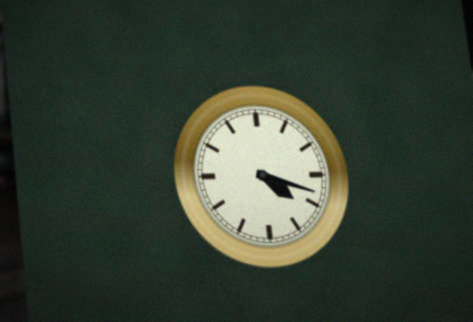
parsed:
4:18
